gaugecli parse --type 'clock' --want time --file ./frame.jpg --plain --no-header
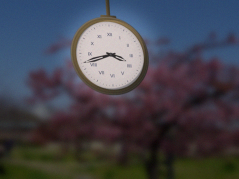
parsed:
3:42
